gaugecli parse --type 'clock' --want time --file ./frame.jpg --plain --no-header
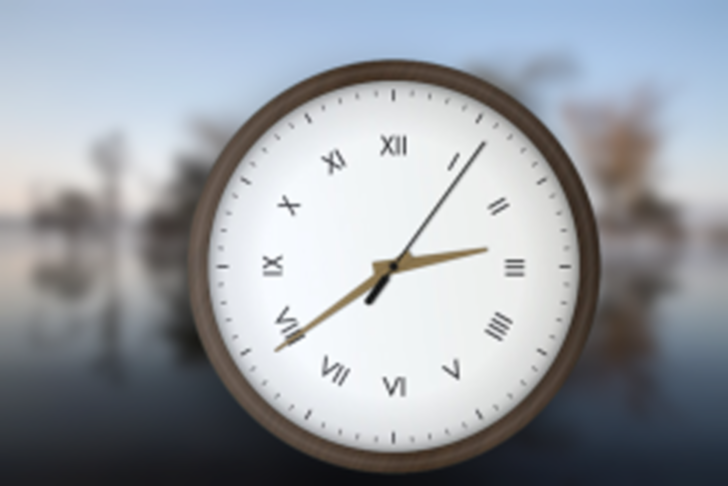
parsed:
2:39:06
